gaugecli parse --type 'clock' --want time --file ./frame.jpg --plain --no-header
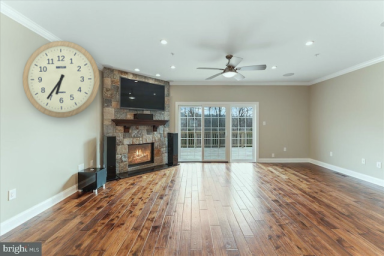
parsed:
6:36
